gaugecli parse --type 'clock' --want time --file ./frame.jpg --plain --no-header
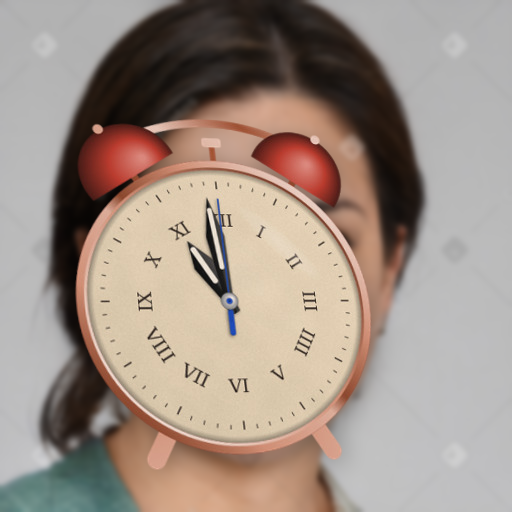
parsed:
10:59:00
